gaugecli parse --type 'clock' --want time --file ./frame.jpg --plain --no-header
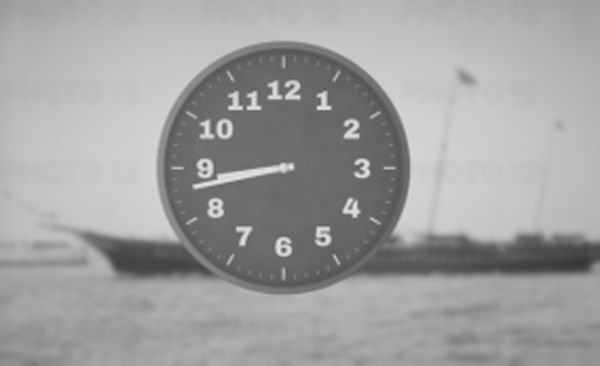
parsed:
8:43
